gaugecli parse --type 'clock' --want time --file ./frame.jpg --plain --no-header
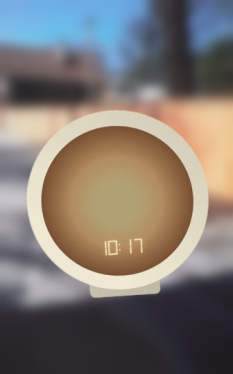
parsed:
10:17
